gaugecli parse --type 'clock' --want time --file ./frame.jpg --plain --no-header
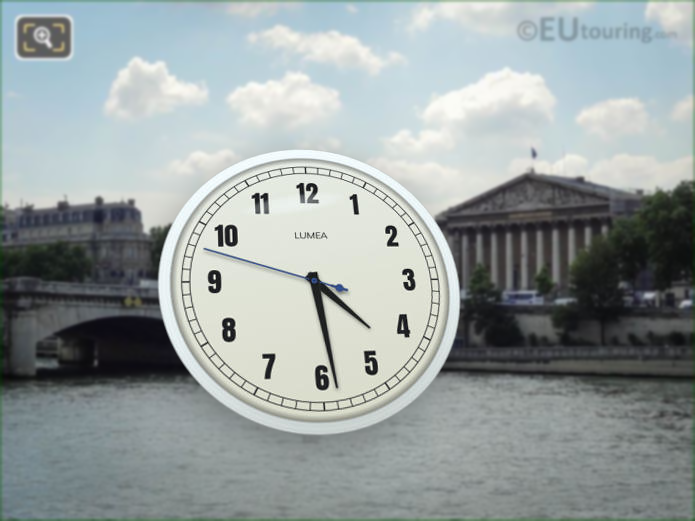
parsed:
4:28:48
